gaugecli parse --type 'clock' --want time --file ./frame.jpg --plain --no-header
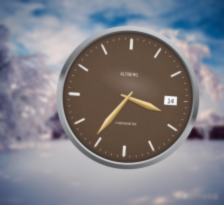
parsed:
3:36
